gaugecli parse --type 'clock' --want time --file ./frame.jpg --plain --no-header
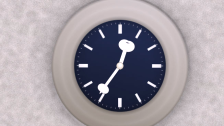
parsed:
12:36
